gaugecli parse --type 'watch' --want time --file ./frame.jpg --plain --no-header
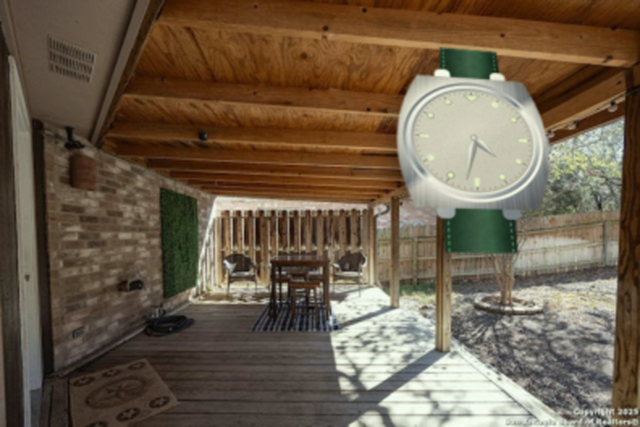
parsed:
4:32
